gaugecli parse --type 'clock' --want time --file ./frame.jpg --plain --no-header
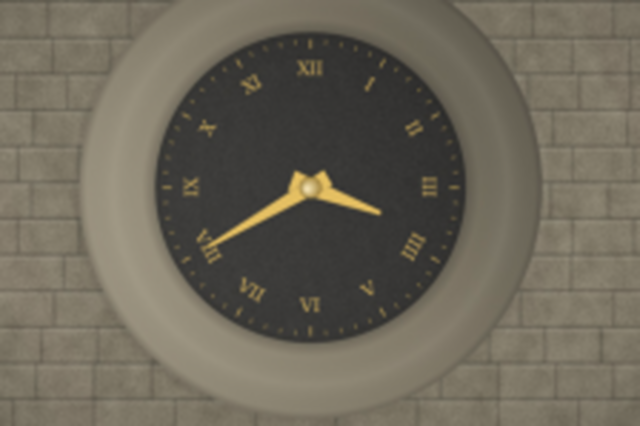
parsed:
3:40
